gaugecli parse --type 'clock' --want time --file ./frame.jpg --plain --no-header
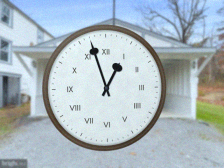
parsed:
12:57
